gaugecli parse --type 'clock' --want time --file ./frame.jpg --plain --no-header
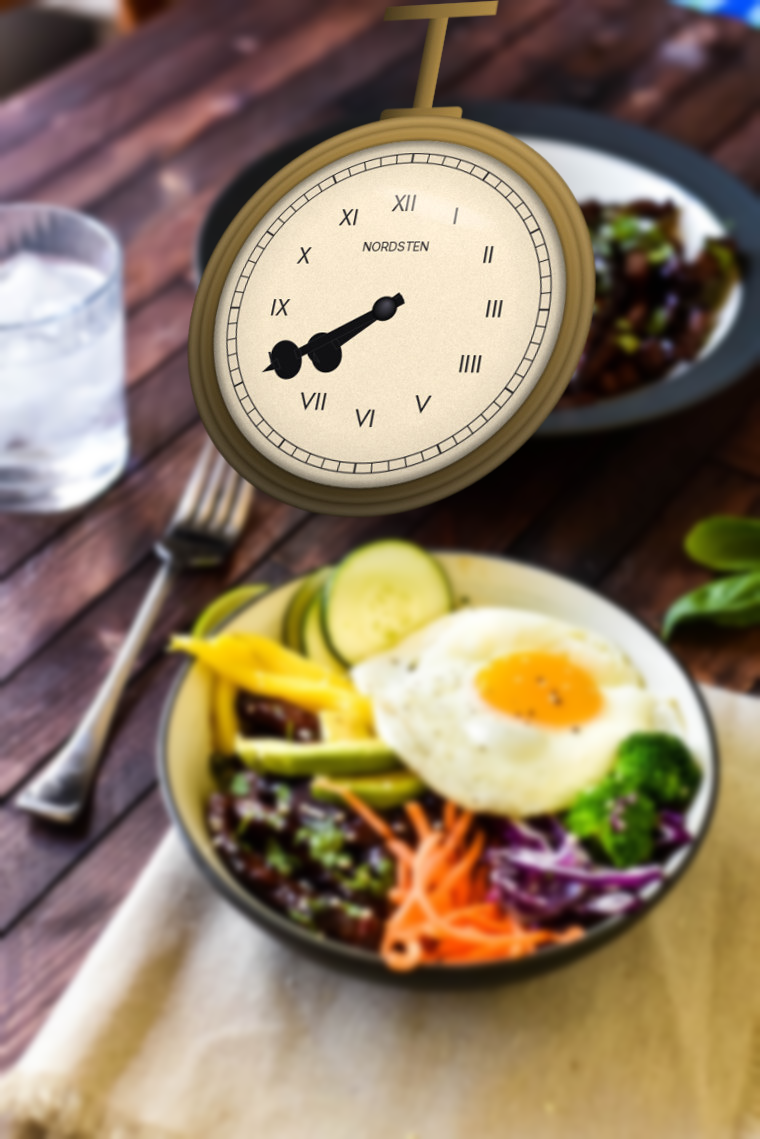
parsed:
7:40
